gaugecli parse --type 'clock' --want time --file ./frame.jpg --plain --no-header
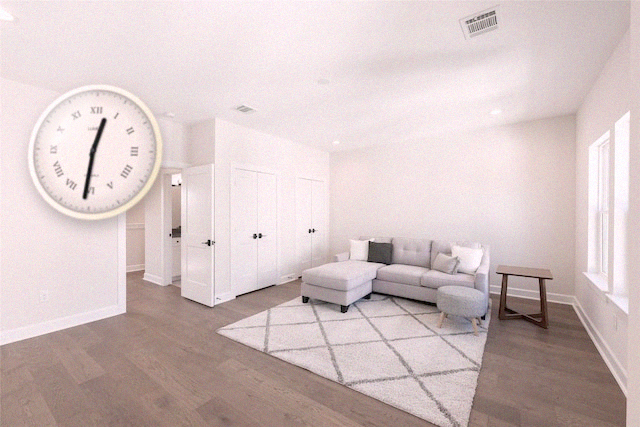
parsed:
12:31
